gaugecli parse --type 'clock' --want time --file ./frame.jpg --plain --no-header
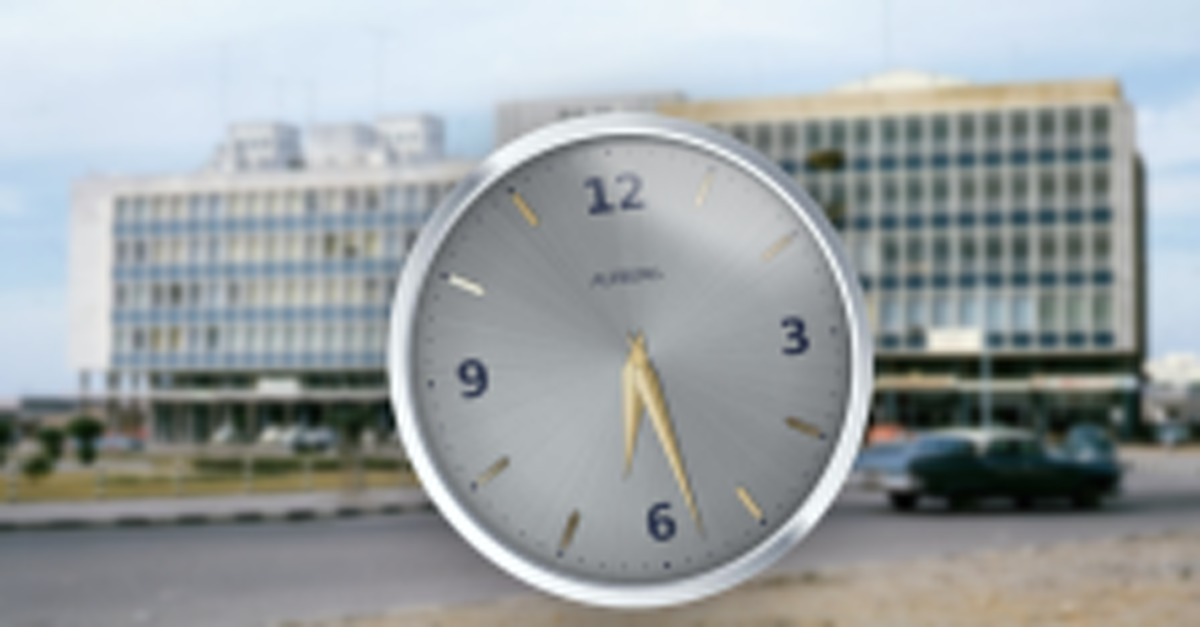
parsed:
6:28
